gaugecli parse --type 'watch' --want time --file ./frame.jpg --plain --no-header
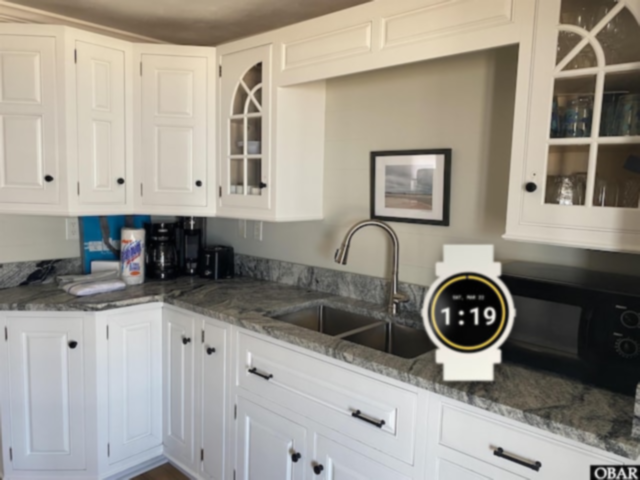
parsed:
1:19
